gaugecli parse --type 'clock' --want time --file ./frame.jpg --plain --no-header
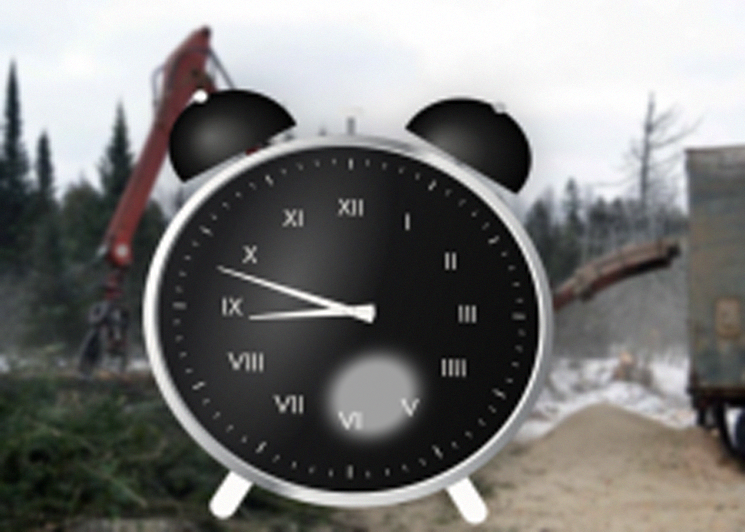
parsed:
8:48
